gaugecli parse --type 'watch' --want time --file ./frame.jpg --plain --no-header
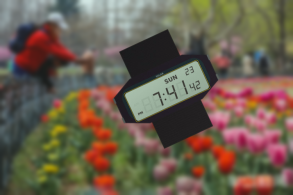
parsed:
7:41:42
